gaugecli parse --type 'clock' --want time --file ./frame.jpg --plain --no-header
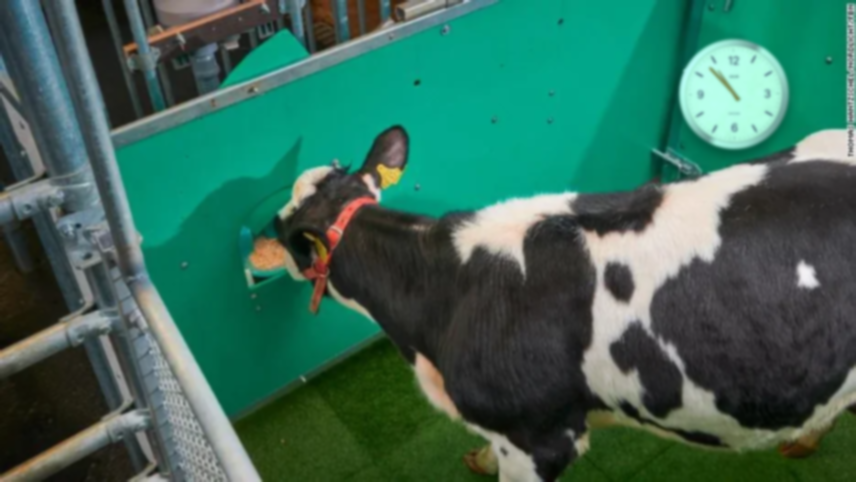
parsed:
10:53
